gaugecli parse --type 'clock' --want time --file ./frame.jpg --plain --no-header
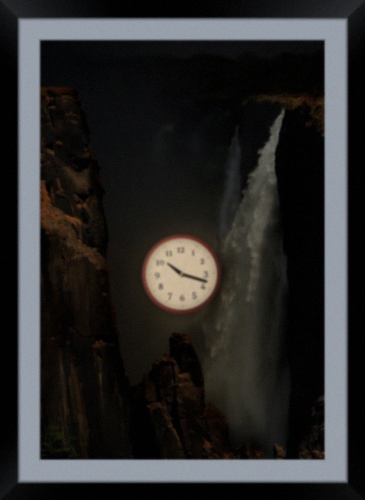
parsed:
10:18
